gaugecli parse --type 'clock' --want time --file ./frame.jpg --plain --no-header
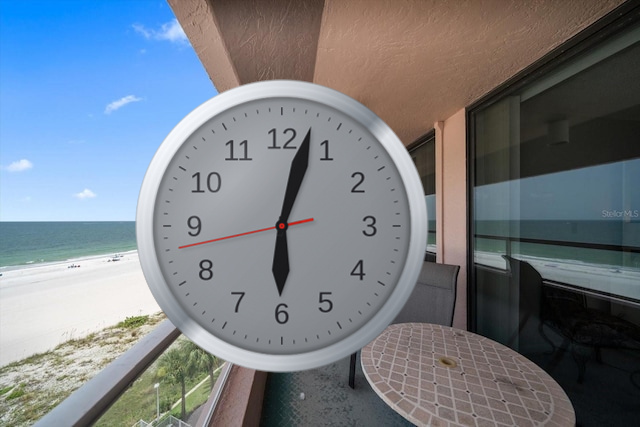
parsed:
6:02:43
